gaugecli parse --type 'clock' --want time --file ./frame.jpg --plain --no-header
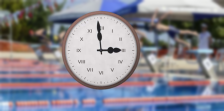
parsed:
2:59
